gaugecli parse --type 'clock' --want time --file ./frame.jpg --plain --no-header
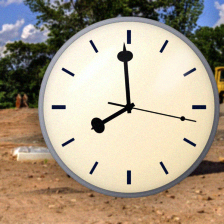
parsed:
7:59:17
